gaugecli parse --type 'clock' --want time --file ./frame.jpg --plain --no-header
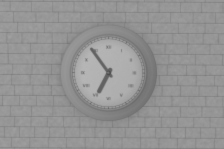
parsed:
6:54
